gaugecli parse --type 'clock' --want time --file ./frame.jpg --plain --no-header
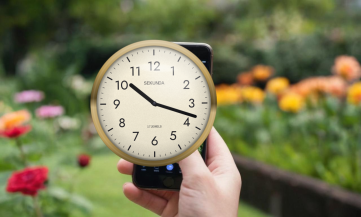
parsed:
10:18
